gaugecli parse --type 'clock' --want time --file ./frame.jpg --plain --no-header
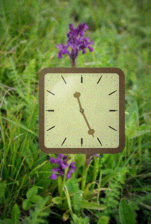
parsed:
11:26
